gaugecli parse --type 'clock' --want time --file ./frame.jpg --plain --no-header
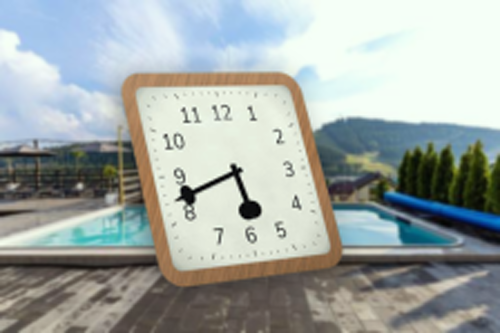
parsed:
5:42
